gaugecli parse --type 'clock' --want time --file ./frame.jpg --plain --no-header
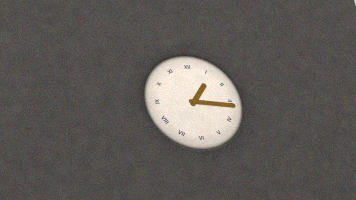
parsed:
1:16
